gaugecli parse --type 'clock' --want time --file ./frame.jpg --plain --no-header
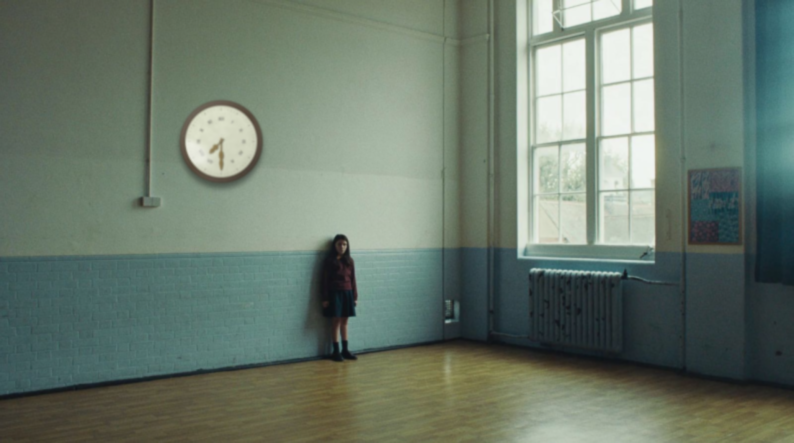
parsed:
7:30
